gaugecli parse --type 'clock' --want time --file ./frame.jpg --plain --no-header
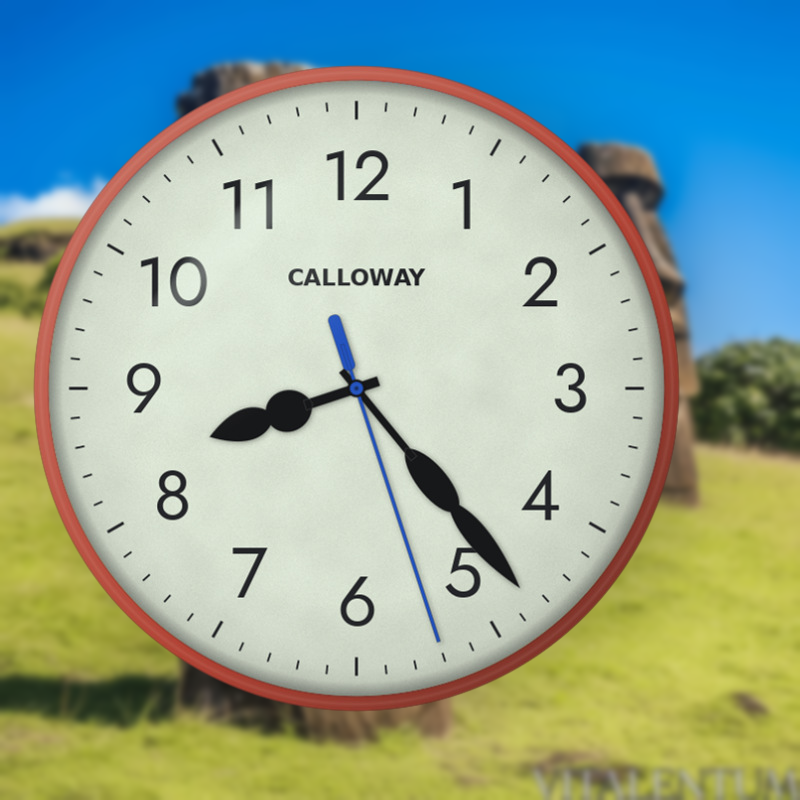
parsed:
8:23:27
